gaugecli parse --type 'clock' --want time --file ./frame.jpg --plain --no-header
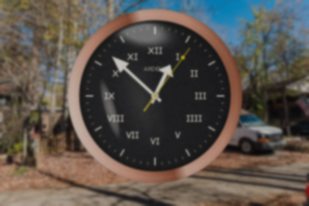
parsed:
12:52:06
